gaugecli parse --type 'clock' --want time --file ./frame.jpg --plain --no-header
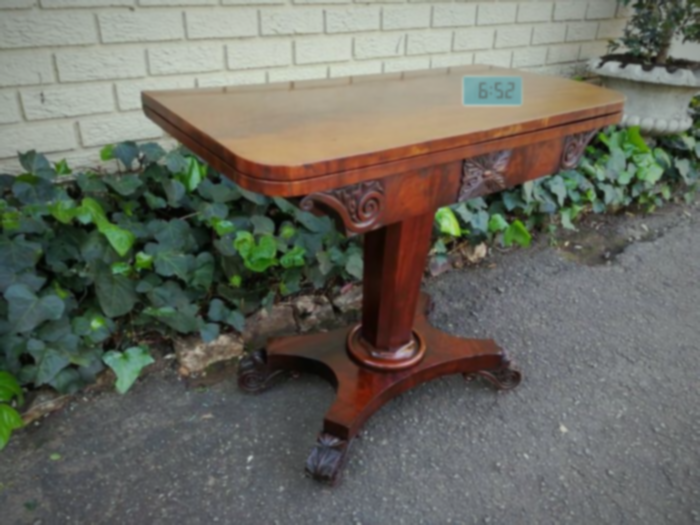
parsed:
6:52
